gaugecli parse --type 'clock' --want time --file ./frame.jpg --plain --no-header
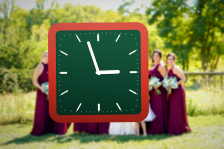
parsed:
2:57
